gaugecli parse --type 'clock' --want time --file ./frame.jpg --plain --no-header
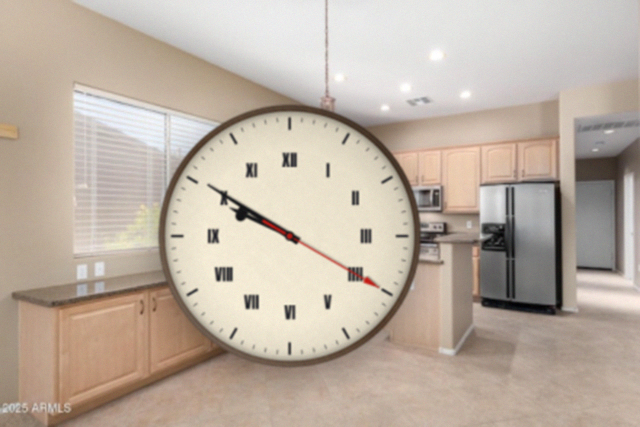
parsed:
9:50:20
